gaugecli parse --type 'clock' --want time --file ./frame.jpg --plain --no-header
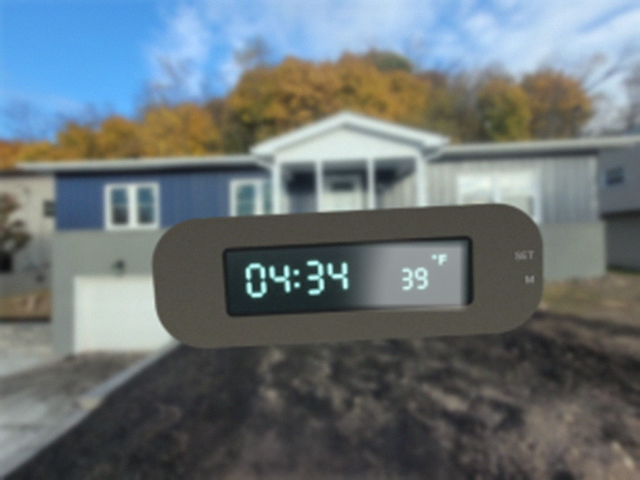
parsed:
4:34
